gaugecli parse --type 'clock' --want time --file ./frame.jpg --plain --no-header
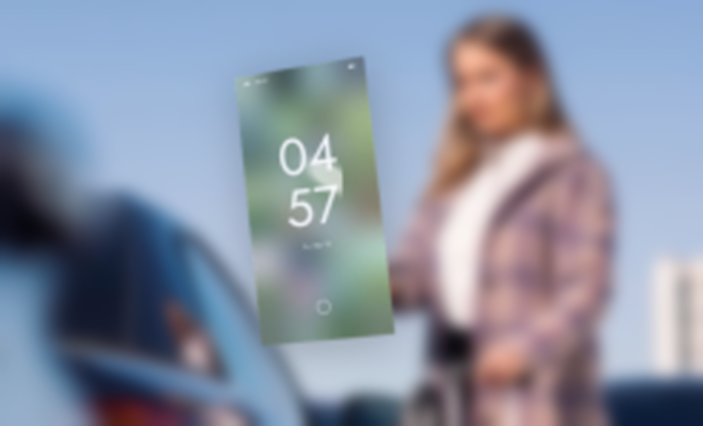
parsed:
4:57
